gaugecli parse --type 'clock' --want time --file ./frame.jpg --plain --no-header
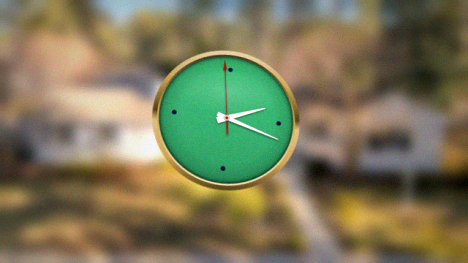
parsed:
2:17:59
